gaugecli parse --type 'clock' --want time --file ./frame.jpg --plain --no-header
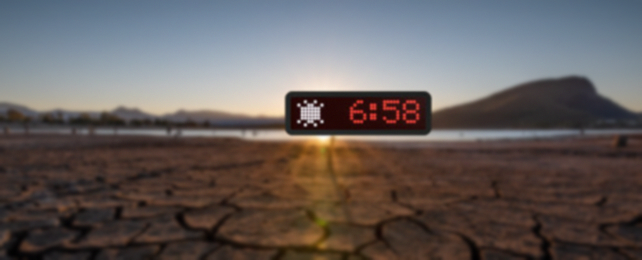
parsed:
6:58
